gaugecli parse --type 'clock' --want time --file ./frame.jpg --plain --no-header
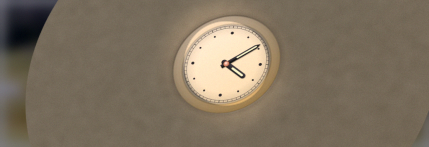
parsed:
4:09
